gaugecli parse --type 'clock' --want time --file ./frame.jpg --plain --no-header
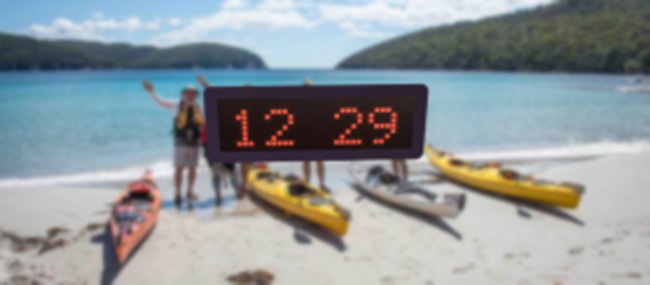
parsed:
12:29
